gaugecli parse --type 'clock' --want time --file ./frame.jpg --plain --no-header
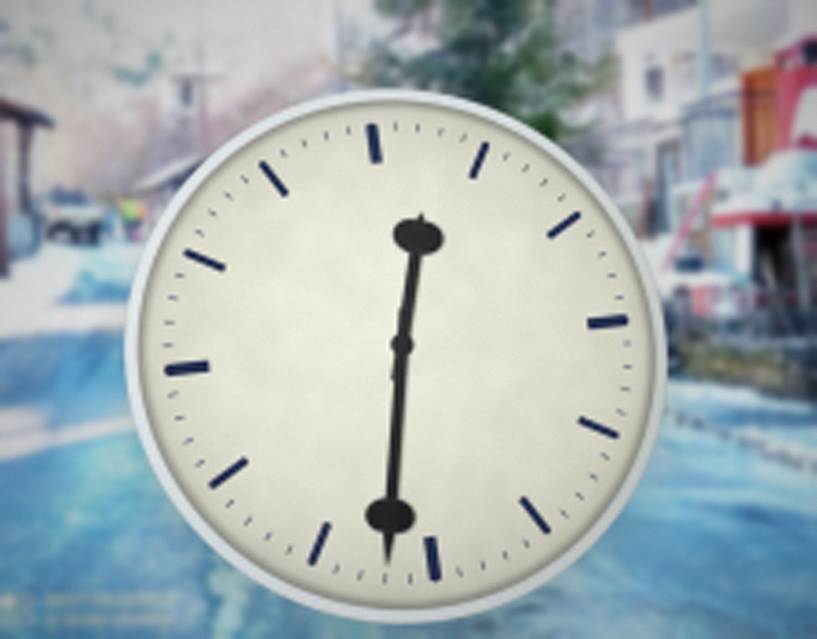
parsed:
12:32
